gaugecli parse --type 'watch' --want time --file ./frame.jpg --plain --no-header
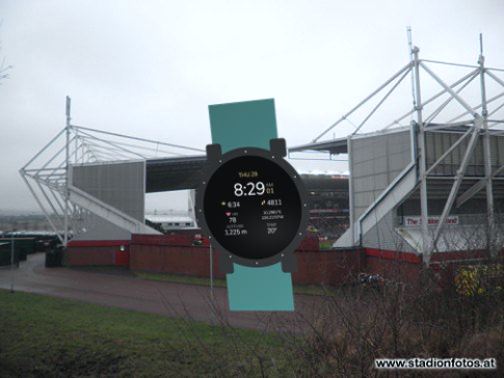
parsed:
8:29
